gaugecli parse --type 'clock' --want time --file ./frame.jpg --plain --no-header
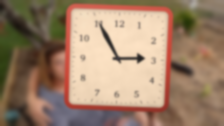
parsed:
2:55
